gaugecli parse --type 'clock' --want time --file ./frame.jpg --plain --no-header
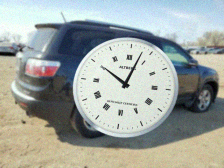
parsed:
10:03
